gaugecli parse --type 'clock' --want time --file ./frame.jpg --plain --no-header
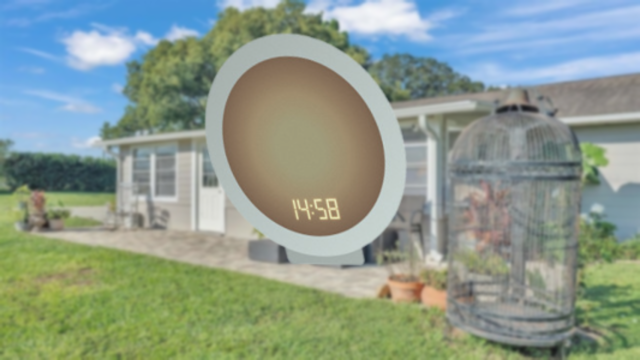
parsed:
14:58
